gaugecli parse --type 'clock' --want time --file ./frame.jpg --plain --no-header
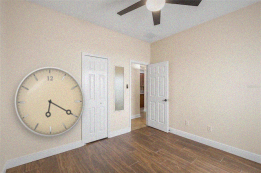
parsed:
6:20
